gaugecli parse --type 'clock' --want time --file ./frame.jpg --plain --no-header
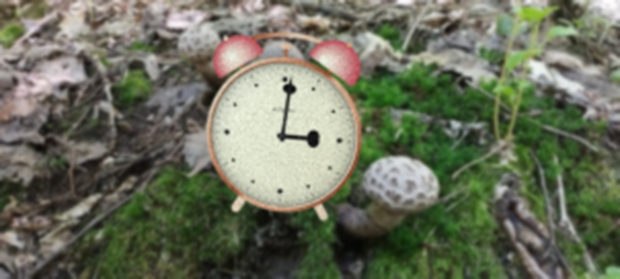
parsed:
3:01
